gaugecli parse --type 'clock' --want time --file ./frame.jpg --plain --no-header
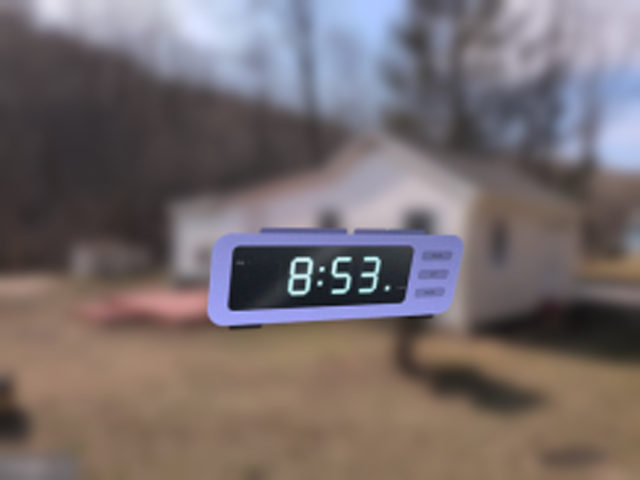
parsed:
8:53
